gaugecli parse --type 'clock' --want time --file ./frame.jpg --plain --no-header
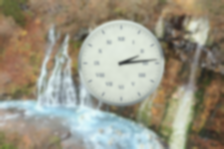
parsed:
2:14
